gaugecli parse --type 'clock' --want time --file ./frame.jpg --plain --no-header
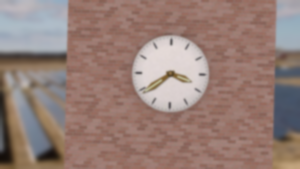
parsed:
3:39
